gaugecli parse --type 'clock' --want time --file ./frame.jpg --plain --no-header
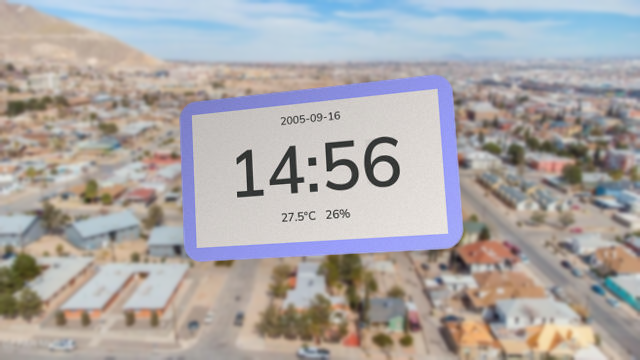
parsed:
14:56
